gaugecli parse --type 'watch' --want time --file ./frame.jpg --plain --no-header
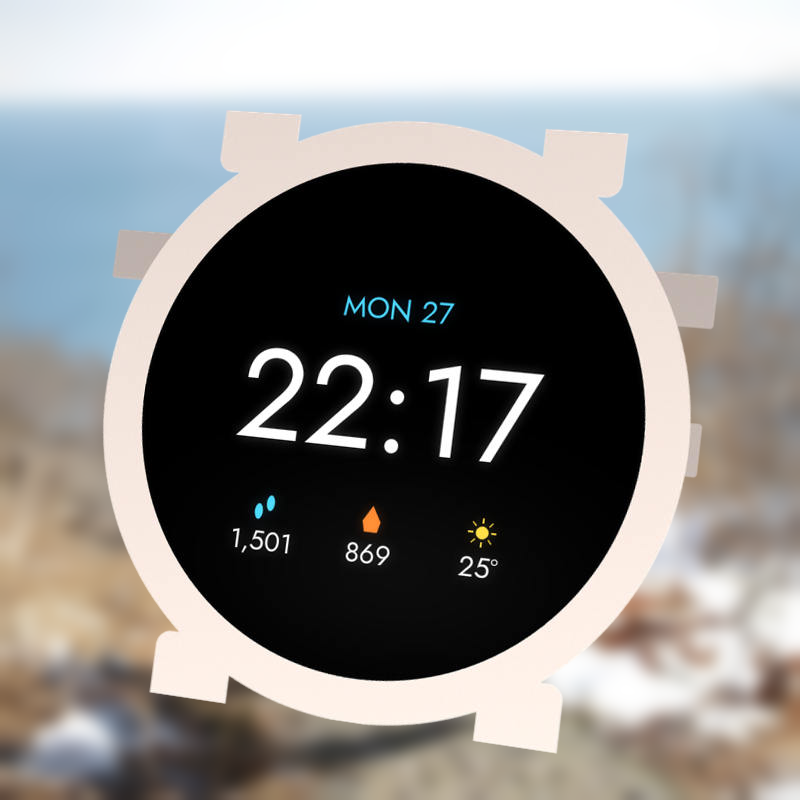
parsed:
22:17
